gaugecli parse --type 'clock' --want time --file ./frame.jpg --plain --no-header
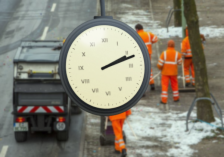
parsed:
2:12
